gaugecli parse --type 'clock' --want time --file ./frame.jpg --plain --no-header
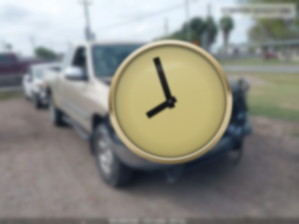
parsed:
7:57
